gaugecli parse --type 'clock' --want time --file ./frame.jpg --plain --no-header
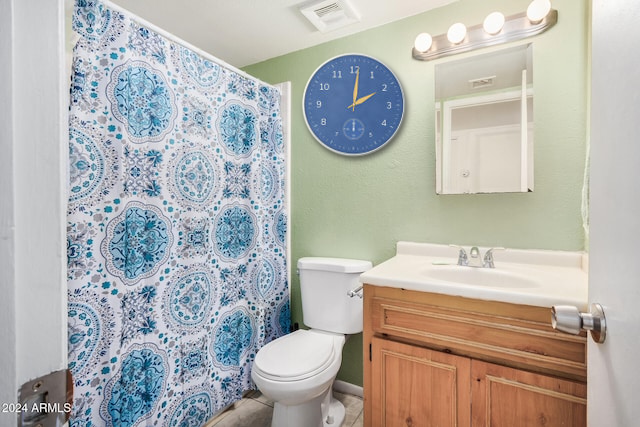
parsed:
2:01
